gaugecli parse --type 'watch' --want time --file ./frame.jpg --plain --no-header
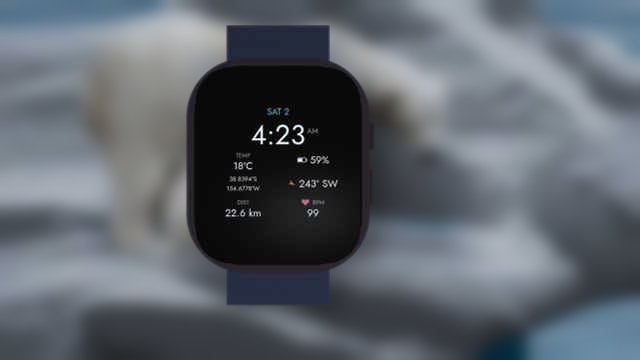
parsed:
4:23
